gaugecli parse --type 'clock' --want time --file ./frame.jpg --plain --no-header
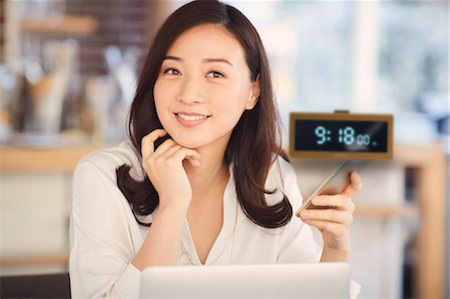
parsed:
9:18
